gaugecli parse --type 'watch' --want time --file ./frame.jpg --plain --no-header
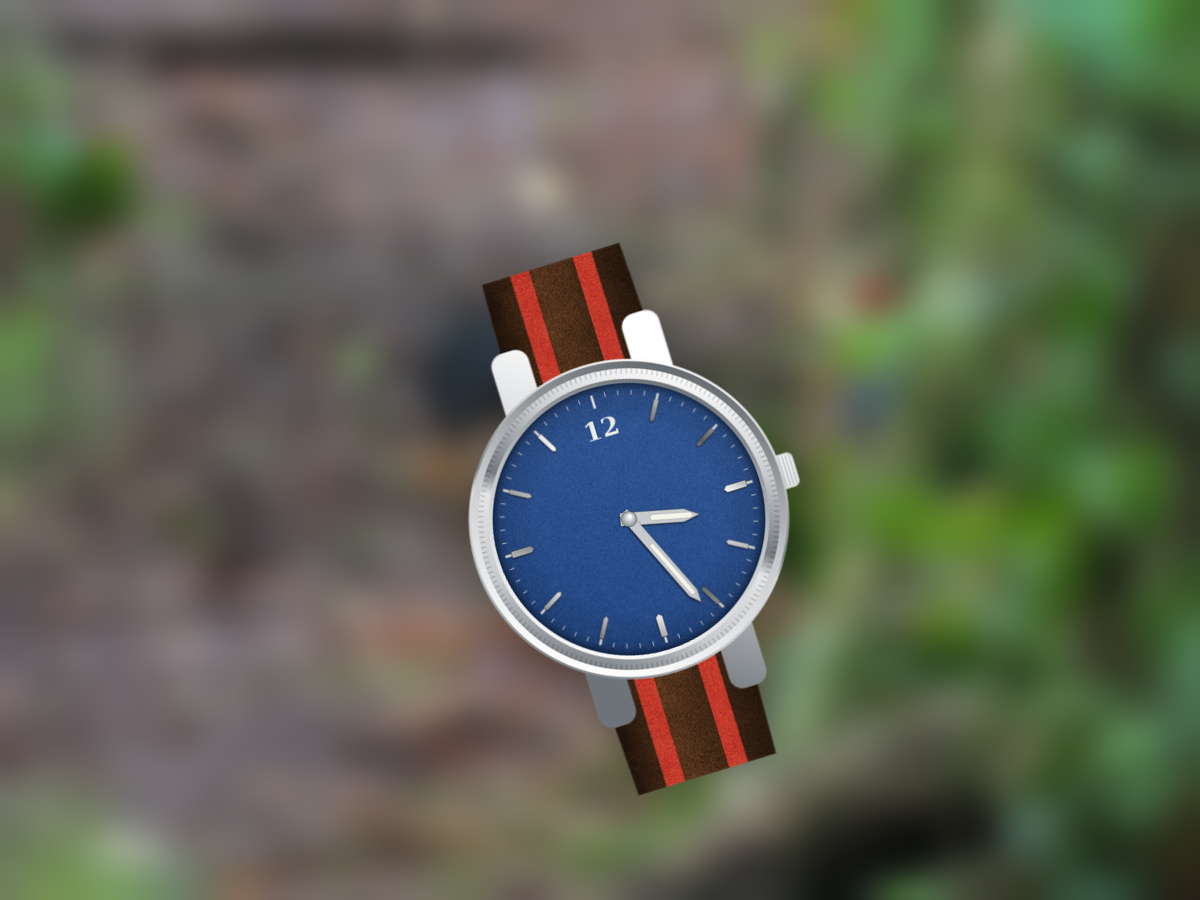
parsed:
3:26
